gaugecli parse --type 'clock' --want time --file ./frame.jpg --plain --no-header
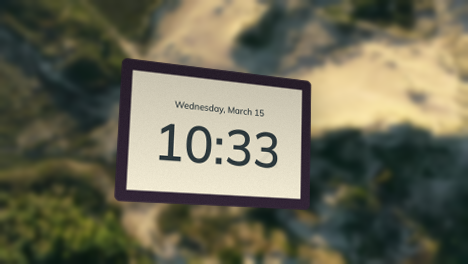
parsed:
10:33
